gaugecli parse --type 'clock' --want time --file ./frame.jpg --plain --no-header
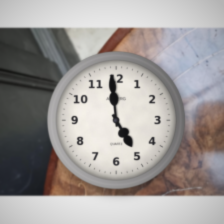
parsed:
4:59
